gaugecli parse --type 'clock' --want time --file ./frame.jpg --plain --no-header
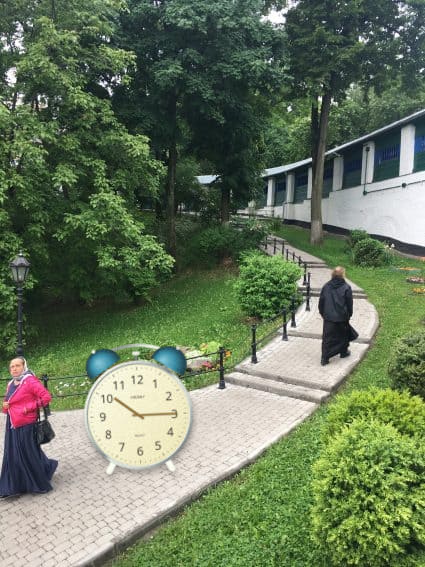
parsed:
10:15
